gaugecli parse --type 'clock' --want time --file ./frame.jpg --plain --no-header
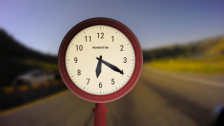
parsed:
6:20
